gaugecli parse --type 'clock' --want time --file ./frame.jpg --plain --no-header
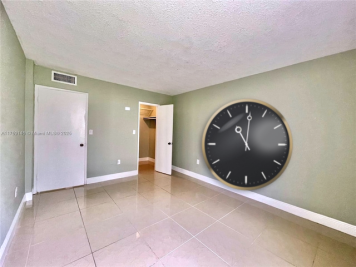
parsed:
11:01
